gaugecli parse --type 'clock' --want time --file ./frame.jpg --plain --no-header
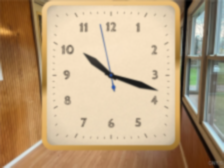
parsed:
10:17:58
